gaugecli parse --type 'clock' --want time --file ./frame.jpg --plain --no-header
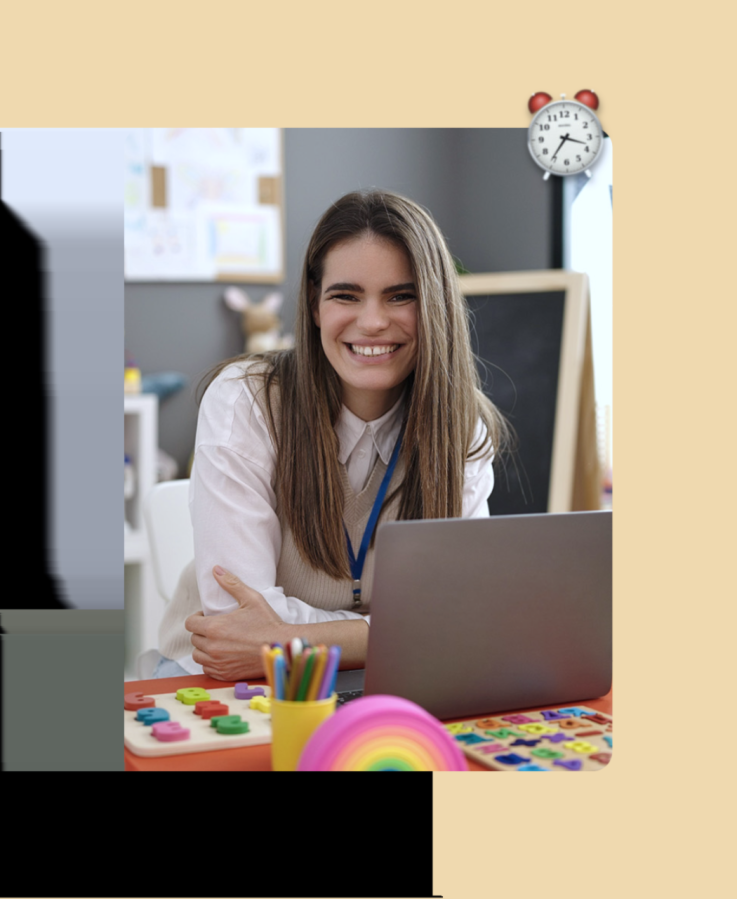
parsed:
3:36
